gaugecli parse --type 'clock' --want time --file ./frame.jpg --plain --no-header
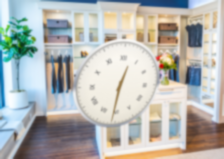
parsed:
12:31
